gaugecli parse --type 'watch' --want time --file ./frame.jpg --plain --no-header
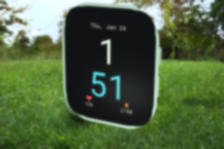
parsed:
1:51
